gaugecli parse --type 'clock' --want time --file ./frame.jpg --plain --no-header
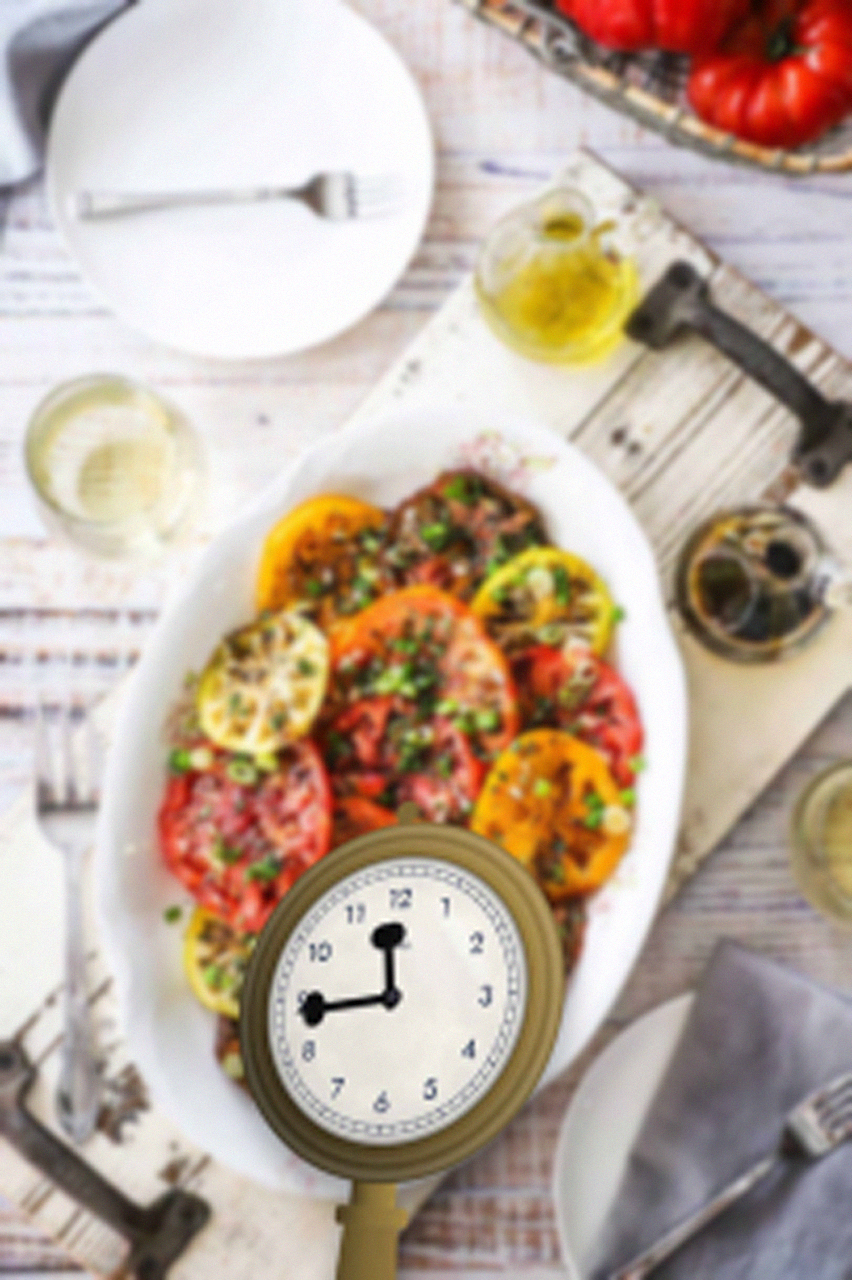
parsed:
11:44
